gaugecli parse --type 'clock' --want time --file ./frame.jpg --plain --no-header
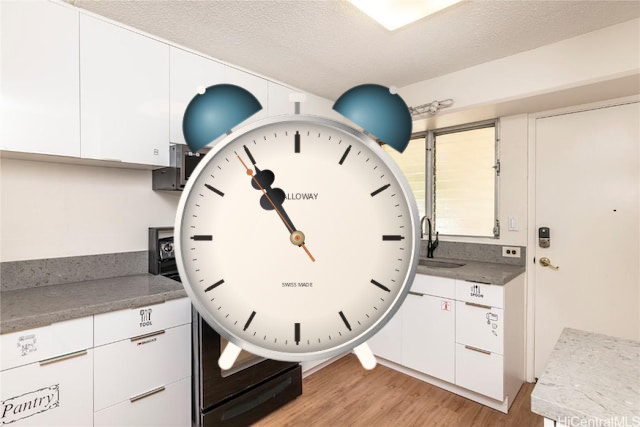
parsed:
10:54:54
